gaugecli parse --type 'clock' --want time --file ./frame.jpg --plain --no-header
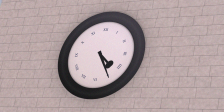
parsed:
4:25
